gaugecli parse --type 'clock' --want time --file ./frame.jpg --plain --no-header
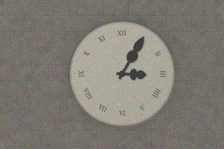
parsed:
3:05
